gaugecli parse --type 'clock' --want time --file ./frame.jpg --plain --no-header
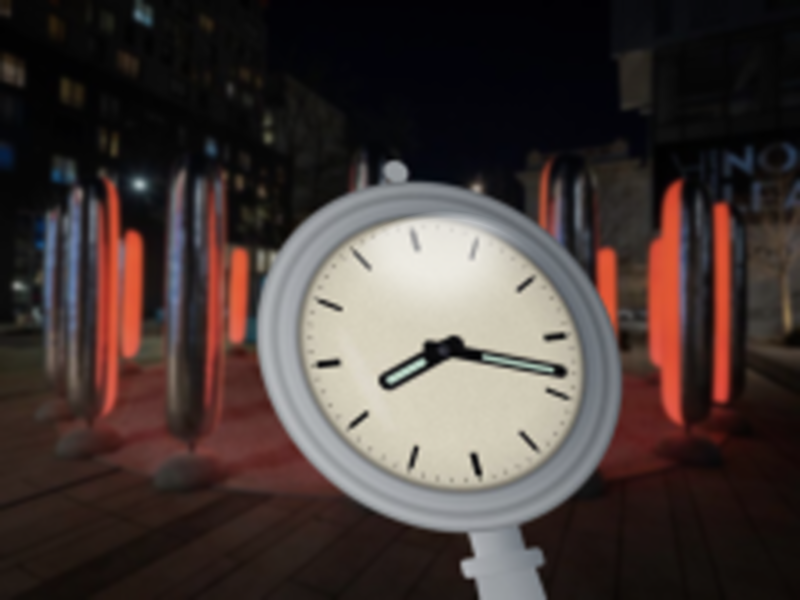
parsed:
8:18
